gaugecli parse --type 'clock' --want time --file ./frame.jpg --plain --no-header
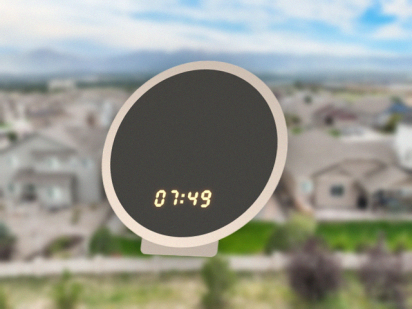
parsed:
7:49
